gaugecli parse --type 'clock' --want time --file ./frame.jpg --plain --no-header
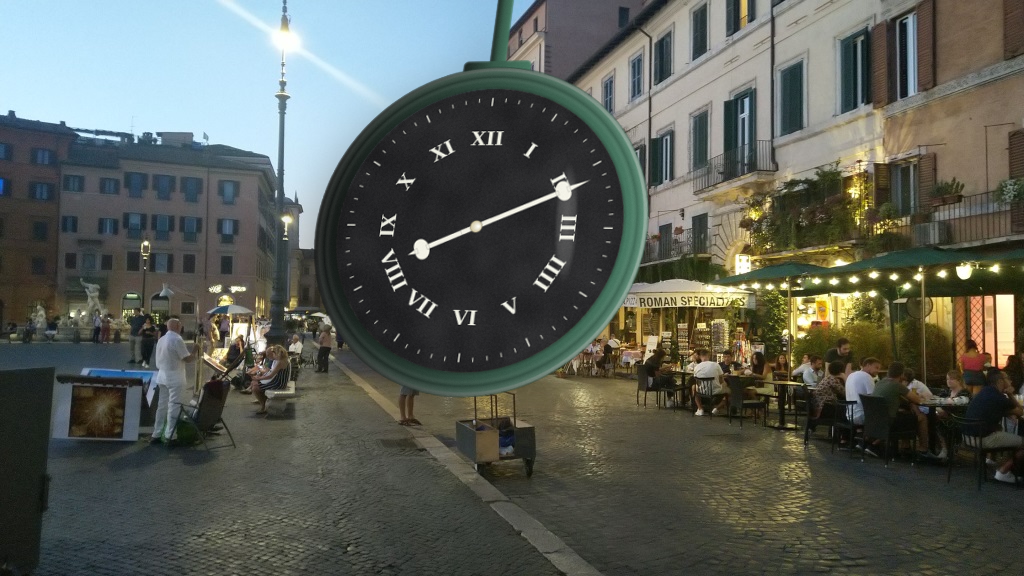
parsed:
8:11
